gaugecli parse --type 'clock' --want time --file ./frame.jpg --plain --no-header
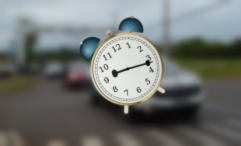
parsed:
9:17
